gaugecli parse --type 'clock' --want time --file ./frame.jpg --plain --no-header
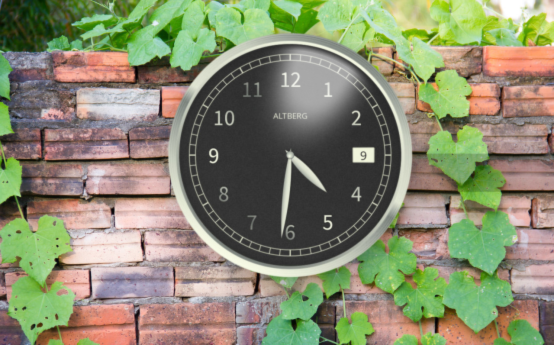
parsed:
4:31
